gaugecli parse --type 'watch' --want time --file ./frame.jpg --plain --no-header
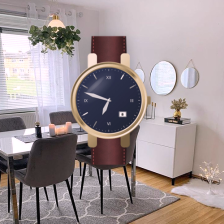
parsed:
6:48
